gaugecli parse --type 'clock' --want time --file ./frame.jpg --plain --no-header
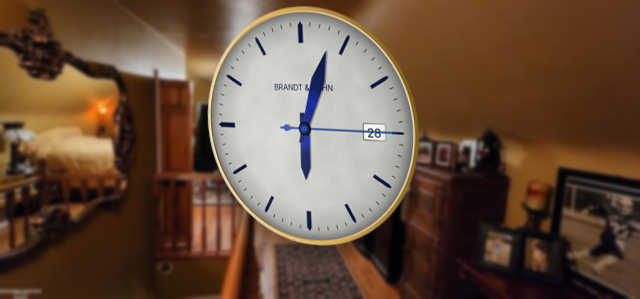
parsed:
6:03:15
